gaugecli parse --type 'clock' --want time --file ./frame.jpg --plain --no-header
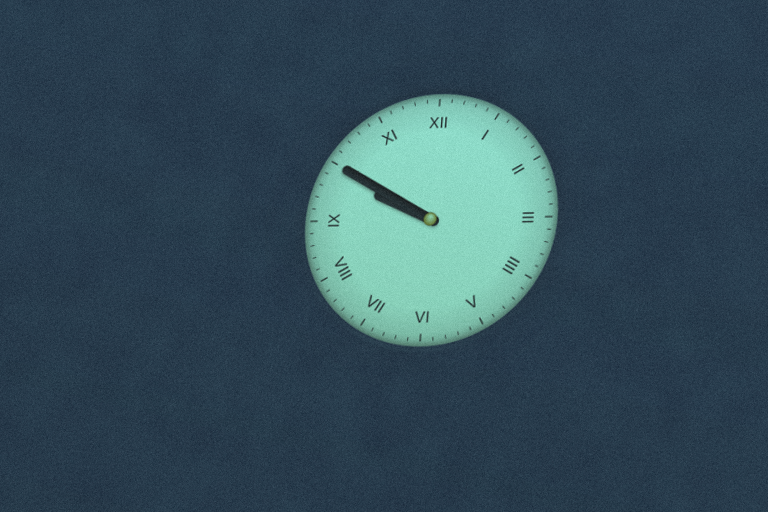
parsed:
9:50
